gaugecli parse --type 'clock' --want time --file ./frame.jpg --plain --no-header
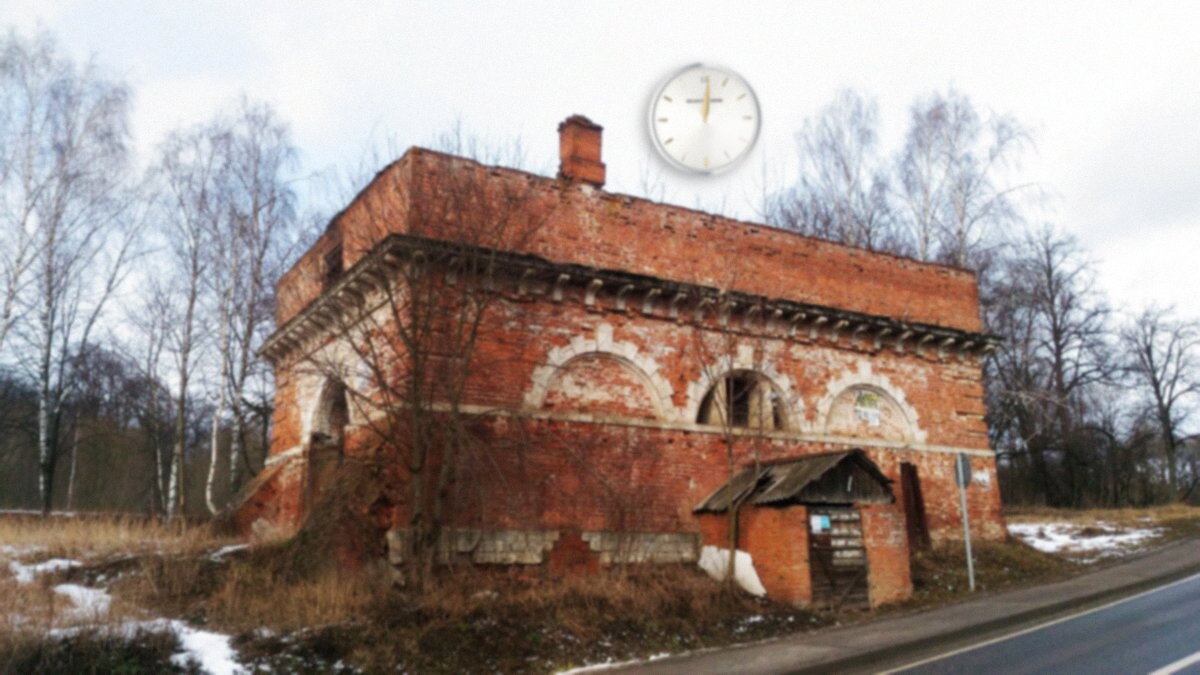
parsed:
12:01
